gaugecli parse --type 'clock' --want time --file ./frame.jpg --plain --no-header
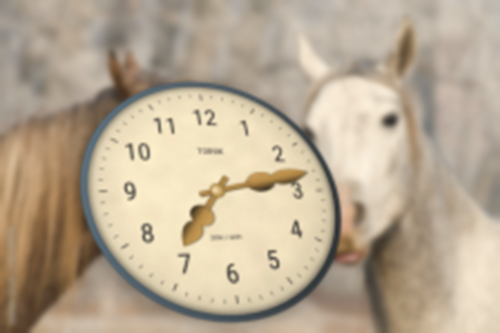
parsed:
7:13
